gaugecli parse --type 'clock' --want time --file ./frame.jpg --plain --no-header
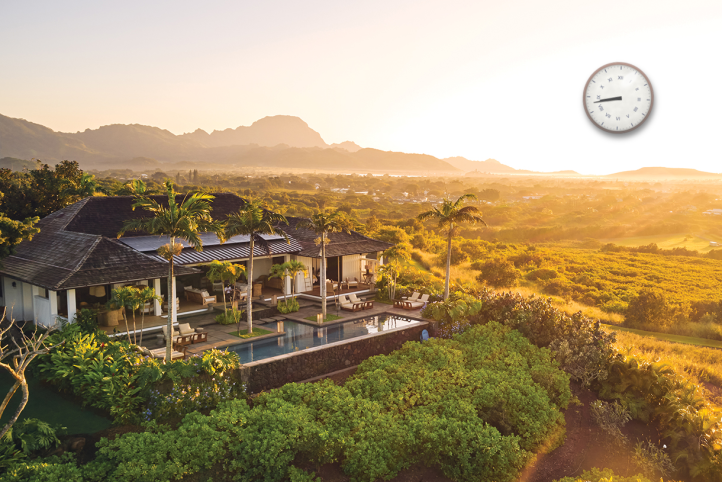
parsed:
8:43
